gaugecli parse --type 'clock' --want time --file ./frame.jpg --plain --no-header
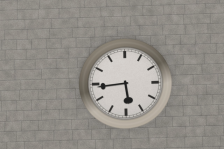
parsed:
5:44
